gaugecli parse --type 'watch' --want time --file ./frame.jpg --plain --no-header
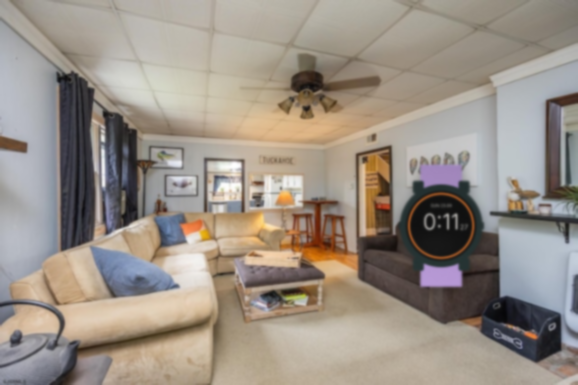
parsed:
0:11
